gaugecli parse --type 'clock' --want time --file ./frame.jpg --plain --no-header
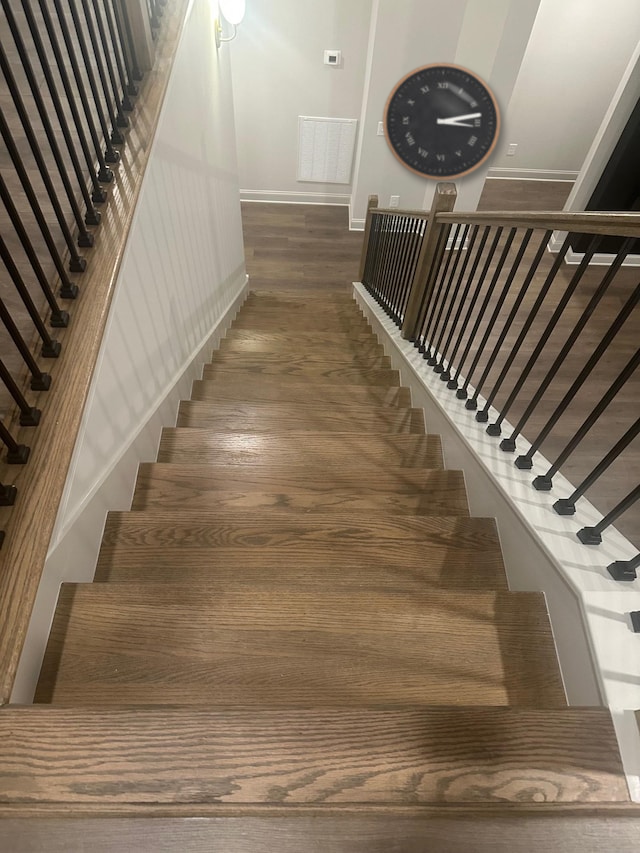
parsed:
3:13
